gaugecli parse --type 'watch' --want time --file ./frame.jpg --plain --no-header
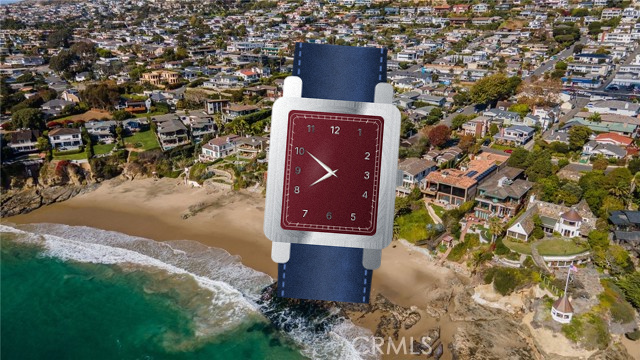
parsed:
7:51
